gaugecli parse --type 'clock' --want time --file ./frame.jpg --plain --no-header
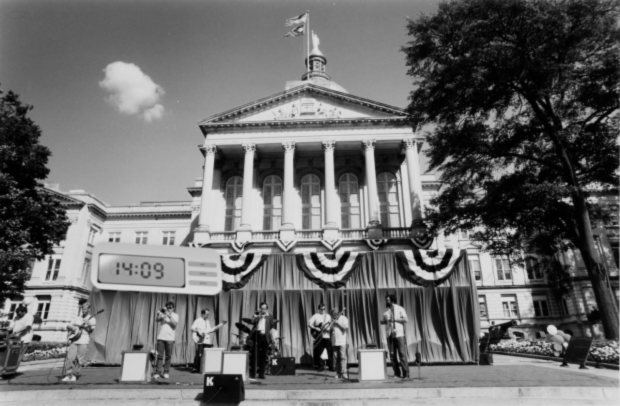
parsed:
14:09
